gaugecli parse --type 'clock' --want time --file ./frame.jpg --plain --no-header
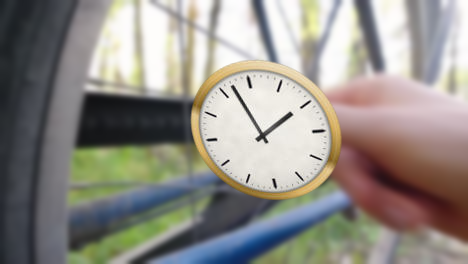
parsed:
1:57
